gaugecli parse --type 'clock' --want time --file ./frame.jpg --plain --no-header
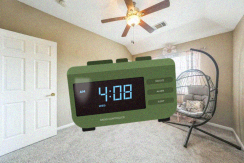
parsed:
4:08
